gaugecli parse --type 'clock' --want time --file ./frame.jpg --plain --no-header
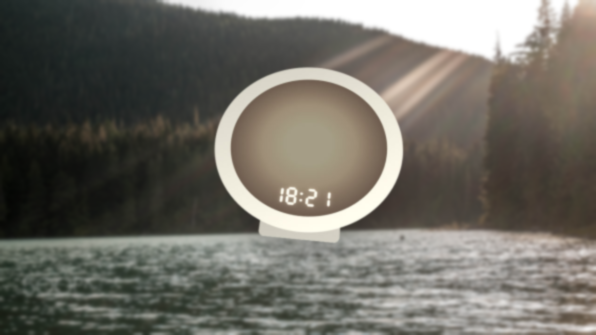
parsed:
18:21
